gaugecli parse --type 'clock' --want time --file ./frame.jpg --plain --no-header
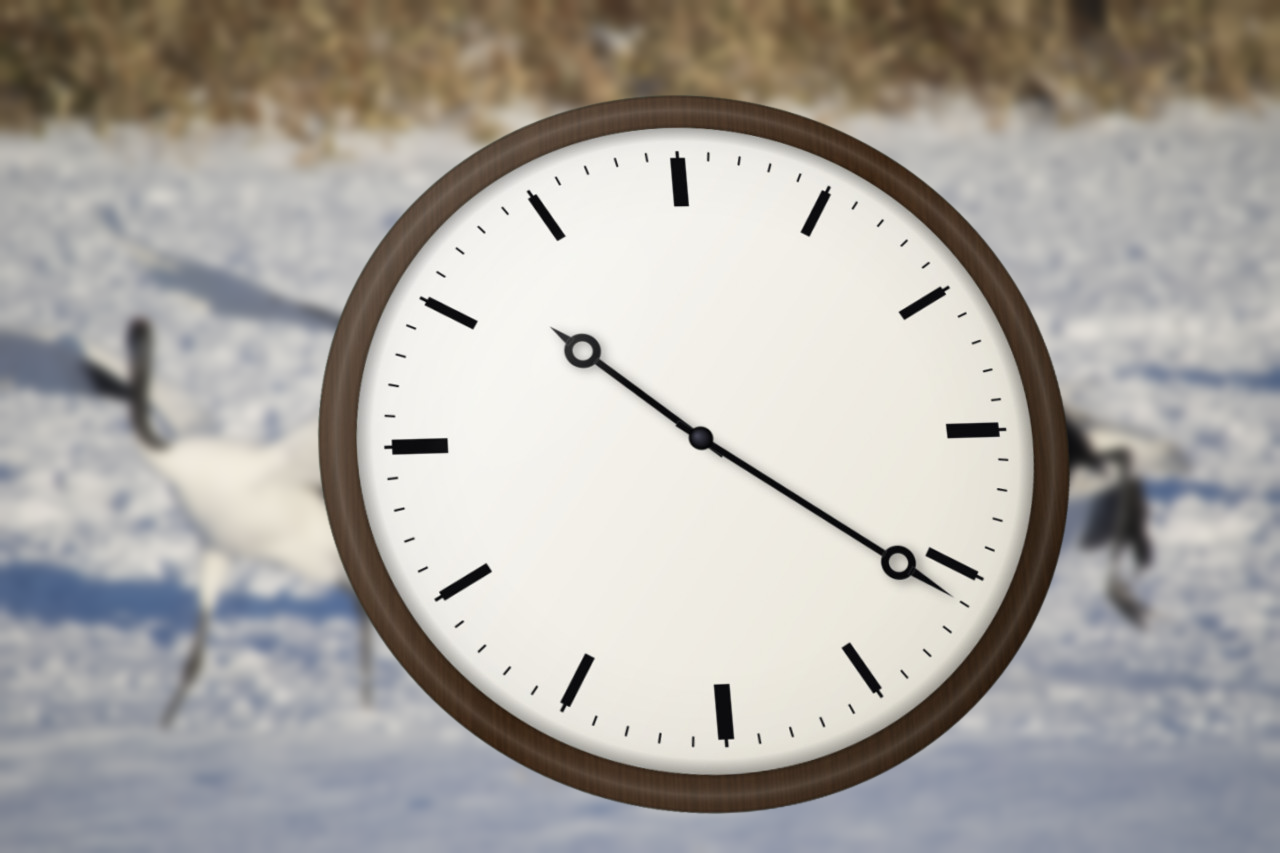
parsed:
10:21
